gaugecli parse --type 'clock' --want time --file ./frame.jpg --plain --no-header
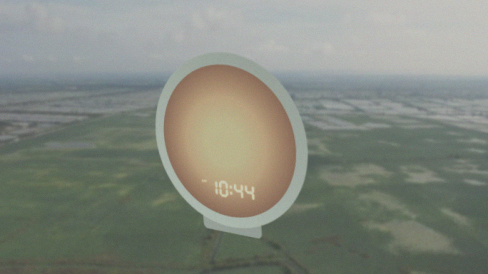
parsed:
10:44
